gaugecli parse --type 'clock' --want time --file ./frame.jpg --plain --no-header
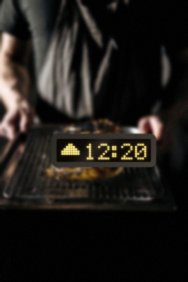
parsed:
12:20
